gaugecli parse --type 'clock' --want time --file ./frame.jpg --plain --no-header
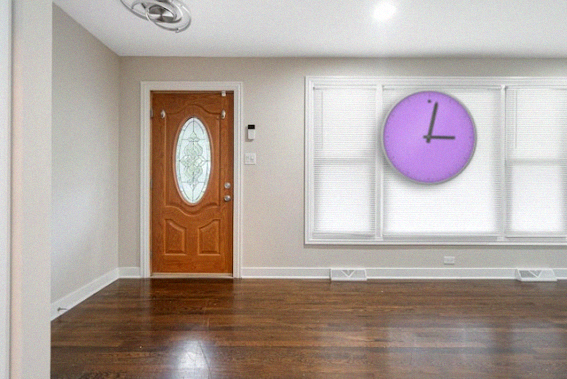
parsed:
3:02
